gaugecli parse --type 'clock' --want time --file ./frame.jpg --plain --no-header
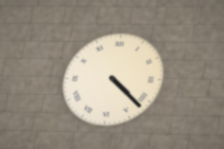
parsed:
4:22
